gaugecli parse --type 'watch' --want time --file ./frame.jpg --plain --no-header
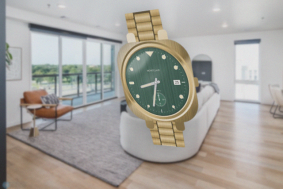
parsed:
8:33
